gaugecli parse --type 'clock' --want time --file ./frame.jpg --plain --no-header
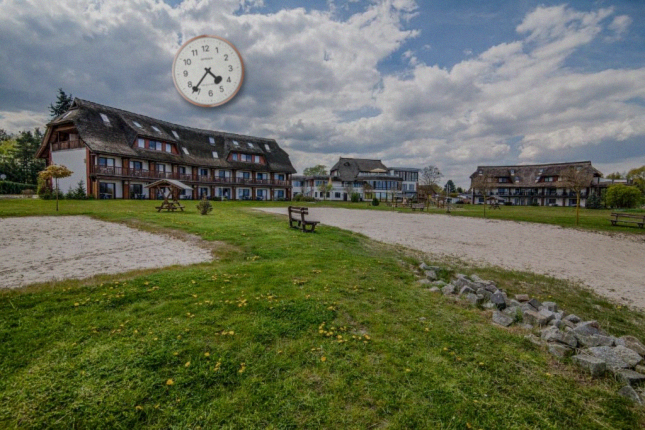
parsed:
4:37
